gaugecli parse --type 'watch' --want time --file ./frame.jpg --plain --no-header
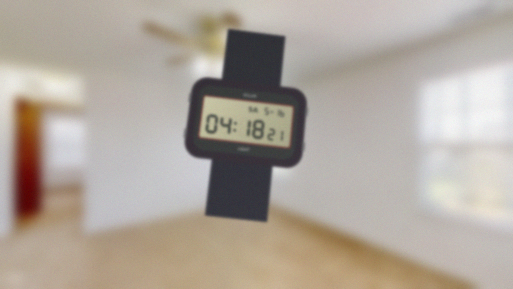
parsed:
4:18:21
